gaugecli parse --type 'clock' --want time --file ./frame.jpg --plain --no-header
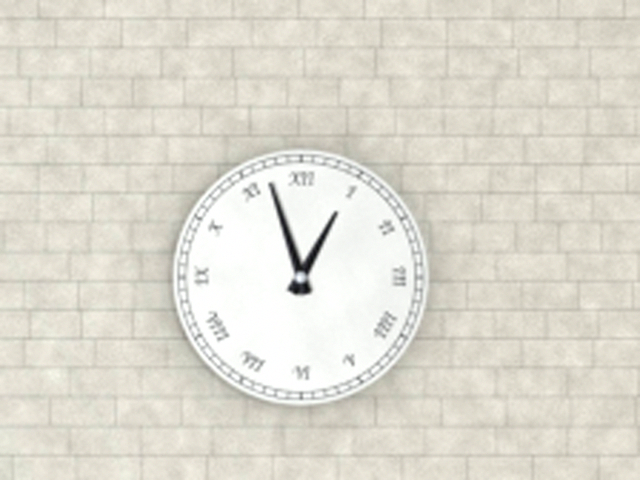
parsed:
12:57
